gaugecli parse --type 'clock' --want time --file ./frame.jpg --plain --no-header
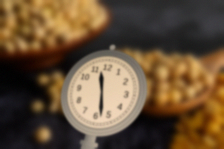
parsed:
11:28
